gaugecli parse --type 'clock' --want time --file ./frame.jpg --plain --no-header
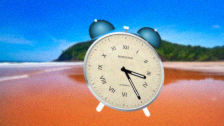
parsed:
3:25
